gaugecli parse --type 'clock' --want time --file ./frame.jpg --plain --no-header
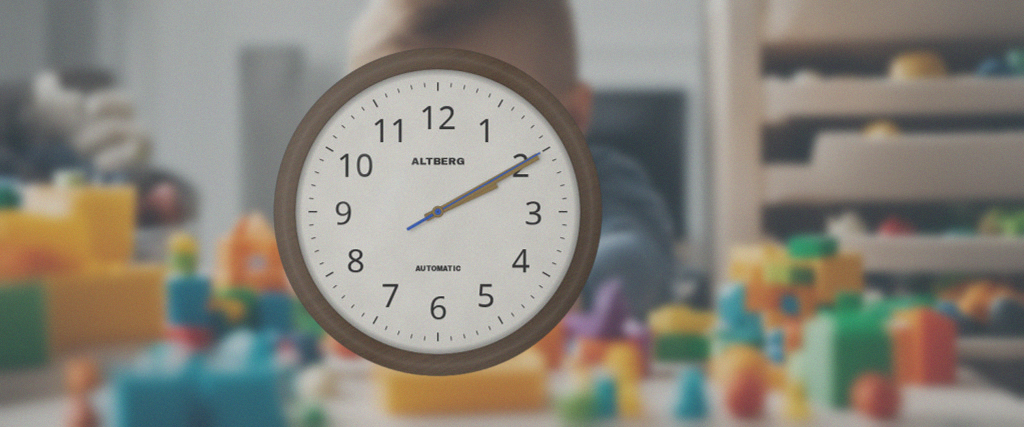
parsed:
2:10:10
